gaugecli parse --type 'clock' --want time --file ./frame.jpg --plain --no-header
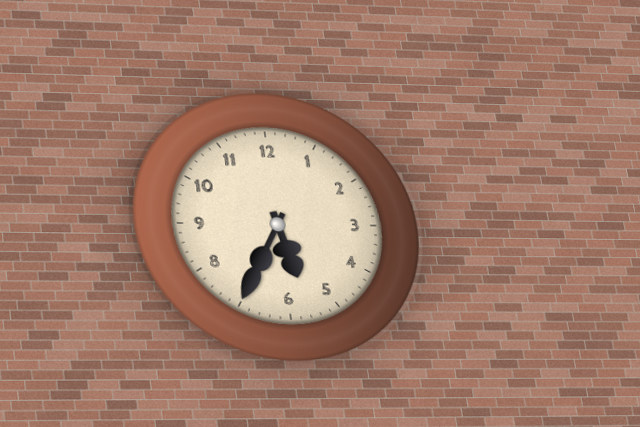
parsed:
5:35
